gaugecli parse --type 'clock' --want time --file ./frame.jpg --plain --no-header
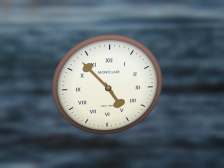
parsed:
4:53
